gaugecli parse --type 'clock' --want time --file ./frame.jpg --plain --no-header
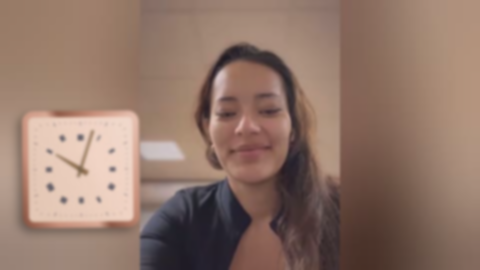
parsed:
10:03
